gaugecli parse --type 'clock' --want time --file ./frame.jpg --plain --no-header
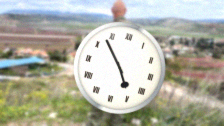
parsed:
4:53
